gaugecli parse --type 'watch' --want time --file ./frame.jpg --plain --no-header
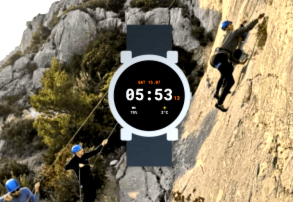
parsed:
5:53
